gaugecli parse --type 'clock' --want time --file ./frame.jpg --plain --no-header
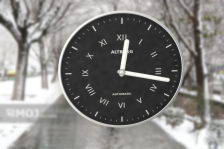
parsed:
12:17
